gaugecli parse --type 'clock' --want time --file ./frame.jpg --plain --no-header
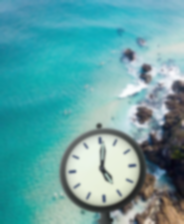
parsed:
5:01
